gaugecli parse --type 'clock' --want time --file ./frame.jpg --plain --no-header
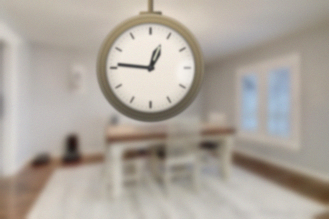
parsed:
12:46
